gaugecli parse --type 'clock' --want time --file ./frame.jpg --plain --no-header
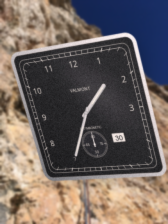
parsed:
1:35
